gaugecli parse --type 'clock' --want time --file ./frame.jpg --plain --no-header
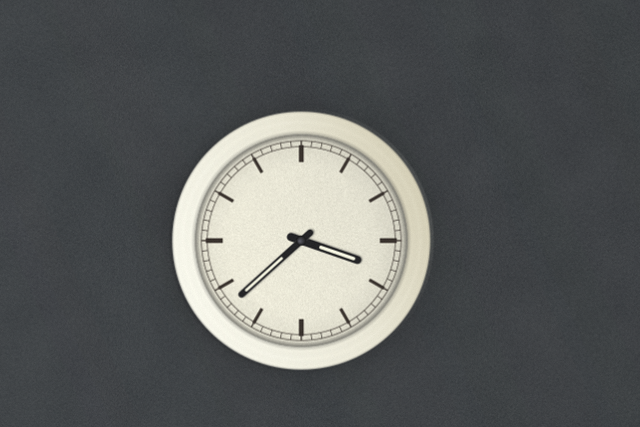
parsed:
3:38
